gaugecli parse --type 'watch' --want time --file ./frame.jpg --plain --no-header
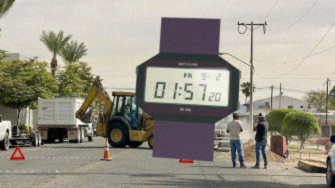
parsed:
1:57
